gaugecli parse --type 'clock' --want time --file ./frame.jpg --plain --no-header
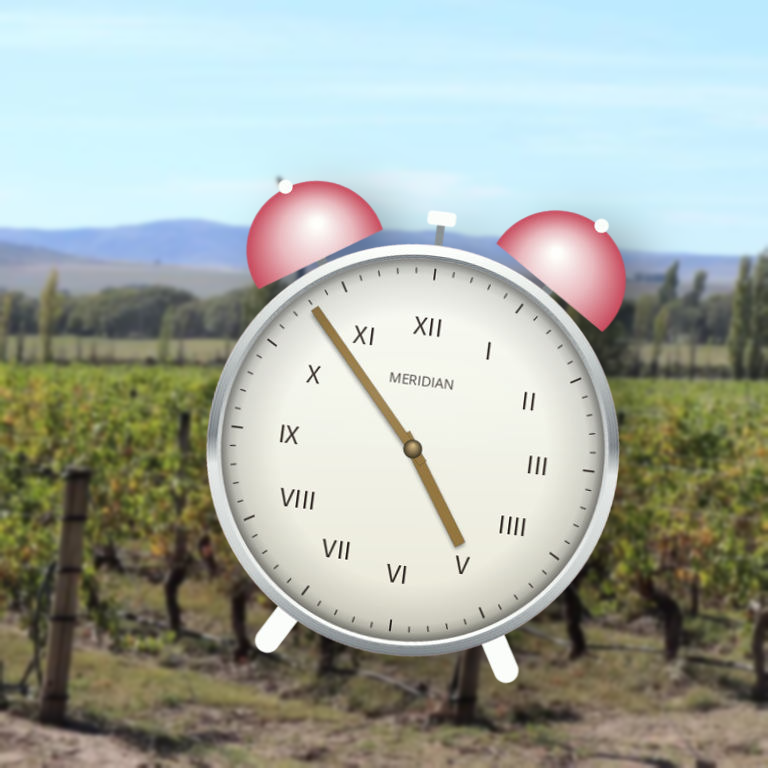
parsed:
4:53
